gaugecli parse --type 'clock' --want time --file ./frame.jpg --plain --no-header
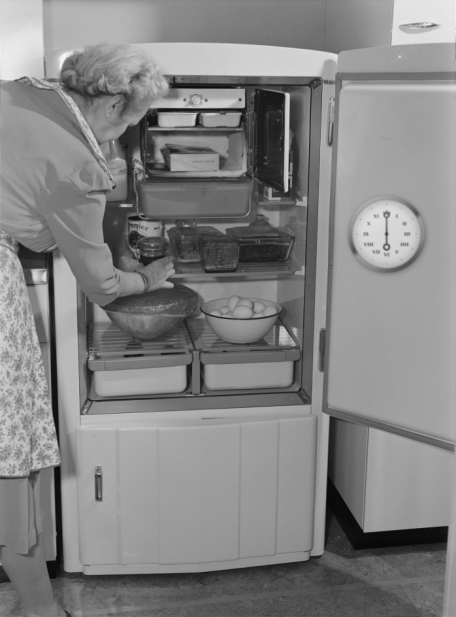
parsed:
6:00
